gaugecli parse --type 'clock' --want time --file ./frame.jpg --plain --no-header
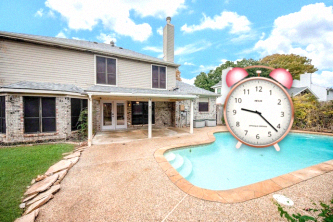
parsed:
9:22
